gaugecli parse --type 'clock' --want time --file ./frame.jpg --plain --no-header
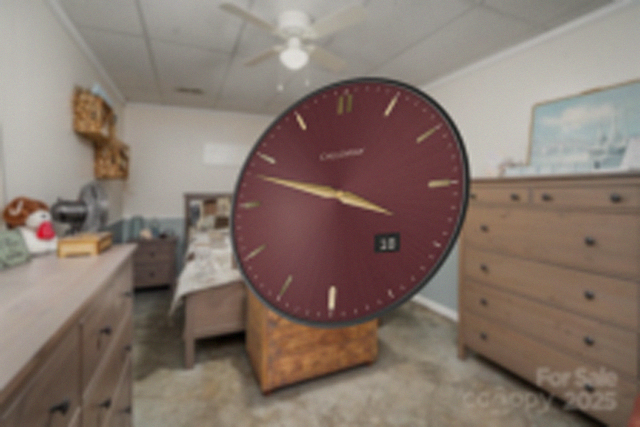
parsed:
3:48
